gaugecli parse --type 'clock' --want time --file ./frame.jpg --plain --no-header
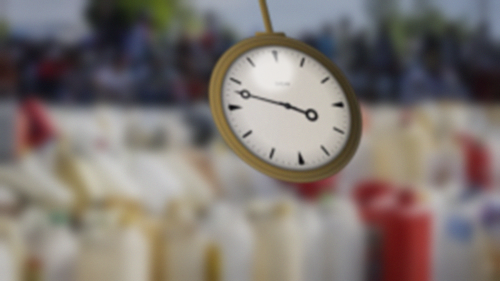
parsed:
3:48
